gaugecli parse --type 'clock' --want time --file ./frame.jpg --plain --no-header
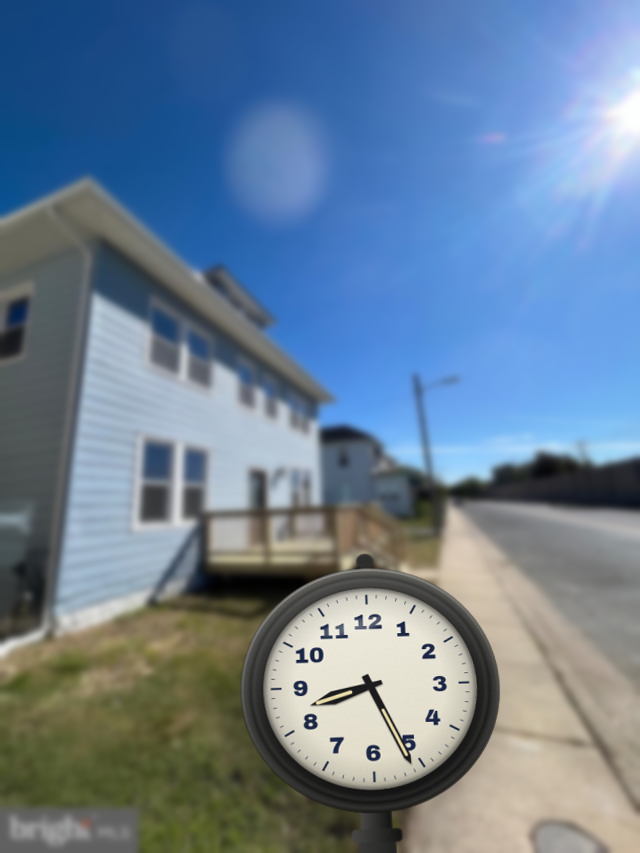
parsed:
8:26
